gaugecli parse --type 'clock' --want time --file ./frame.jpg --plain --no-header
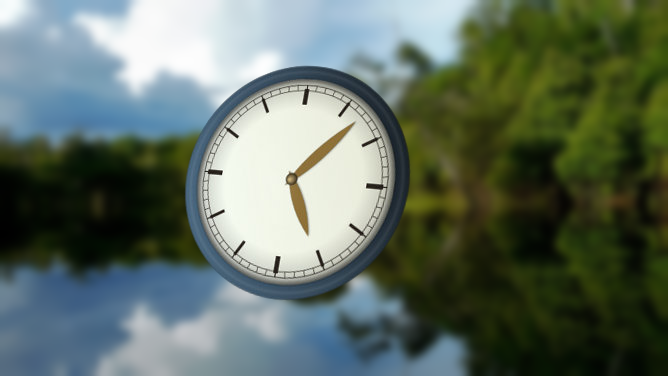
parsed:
5:07
